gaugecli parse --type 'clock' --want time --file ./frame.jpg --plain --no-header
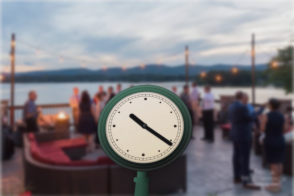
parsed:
10:21
